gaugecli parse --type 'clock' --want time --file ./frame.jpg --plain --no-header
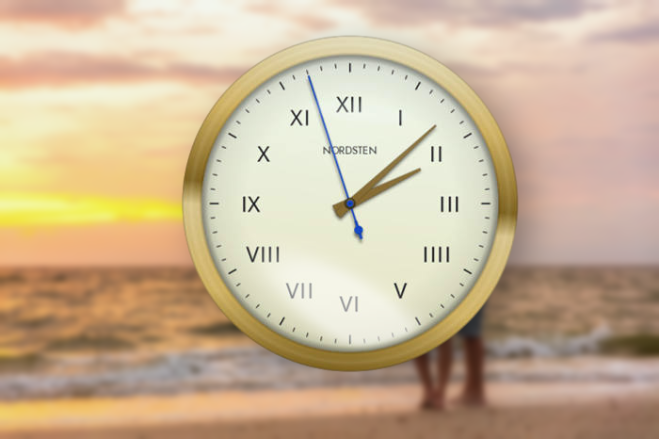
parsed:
2:07:57
